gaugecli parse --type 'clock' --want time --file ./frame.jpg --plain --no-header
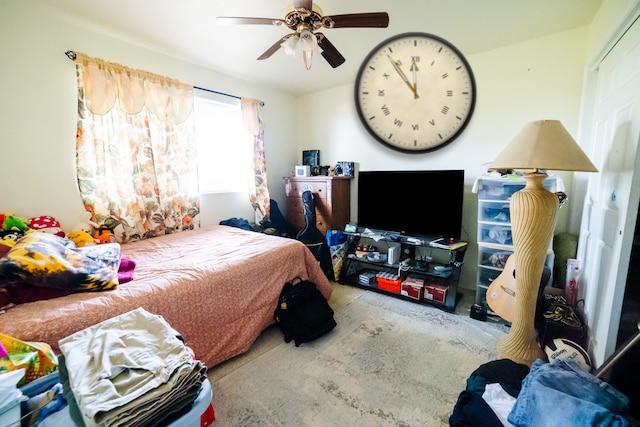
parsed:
11:54
